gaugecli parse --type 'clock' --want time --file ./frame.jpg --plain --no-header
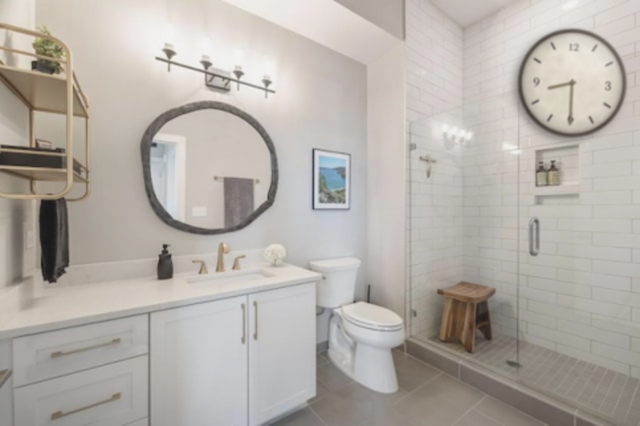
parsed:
8:30
